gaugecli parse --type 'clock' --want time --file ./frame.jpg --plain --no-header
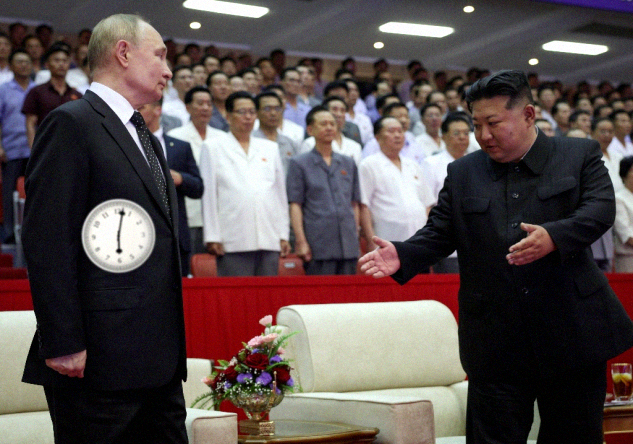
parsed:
6:02
